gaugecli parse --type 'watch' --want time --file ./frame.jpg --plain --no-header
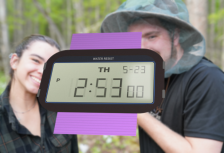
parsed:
2:53:00
